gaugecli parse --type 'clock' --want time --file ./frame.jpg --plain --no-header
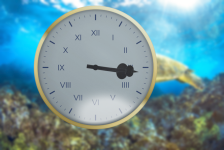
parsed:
3:16
